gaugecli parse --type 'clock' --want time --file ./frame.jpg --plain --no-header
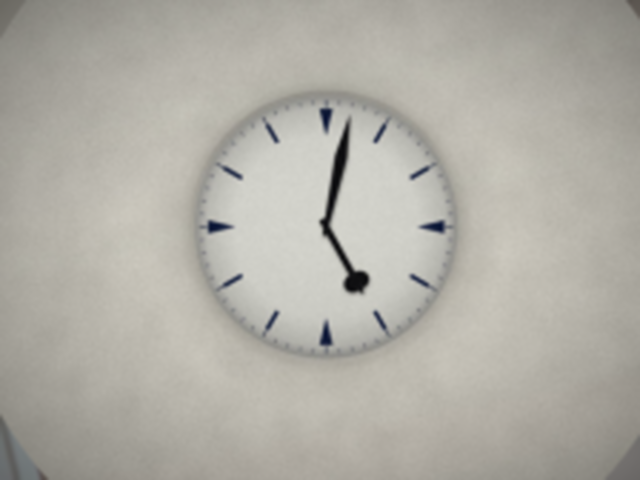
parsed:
5:02
